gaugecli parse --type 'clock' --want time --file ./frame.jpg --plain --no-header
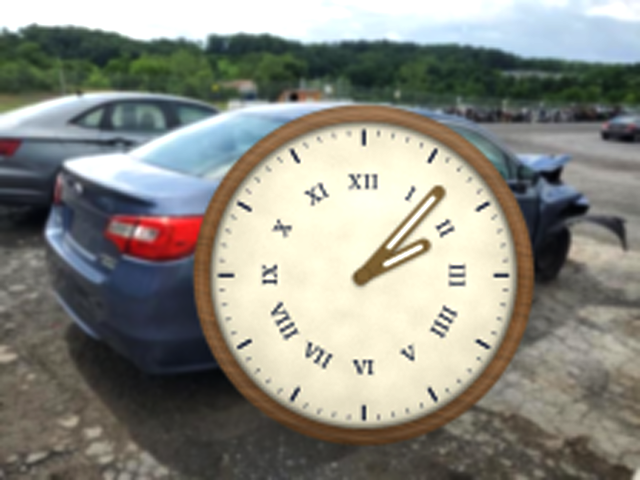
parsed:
2:07
